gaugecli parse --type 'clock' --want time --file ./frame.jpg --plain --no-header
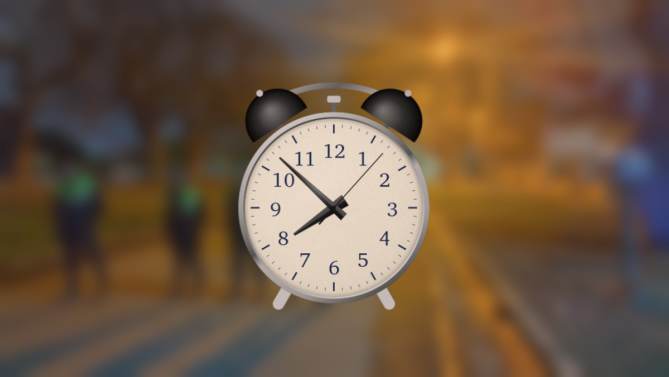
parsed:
7:52:07
